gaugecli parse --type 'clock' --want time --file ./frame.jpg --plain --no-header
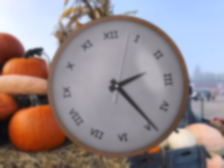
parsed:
2:24:03
